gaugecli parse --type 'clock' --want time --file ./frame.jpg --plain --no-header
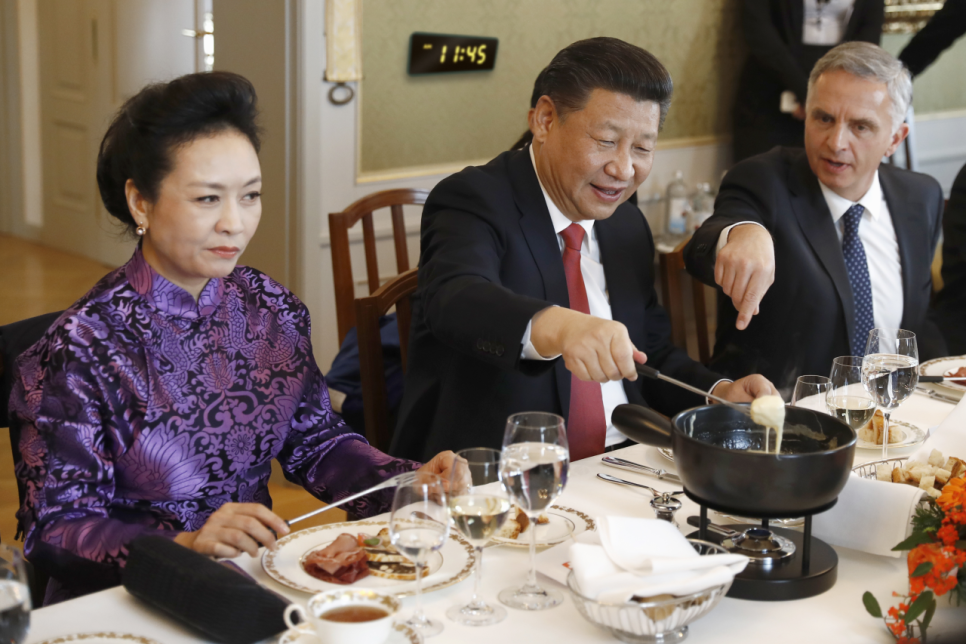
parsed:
11:45
